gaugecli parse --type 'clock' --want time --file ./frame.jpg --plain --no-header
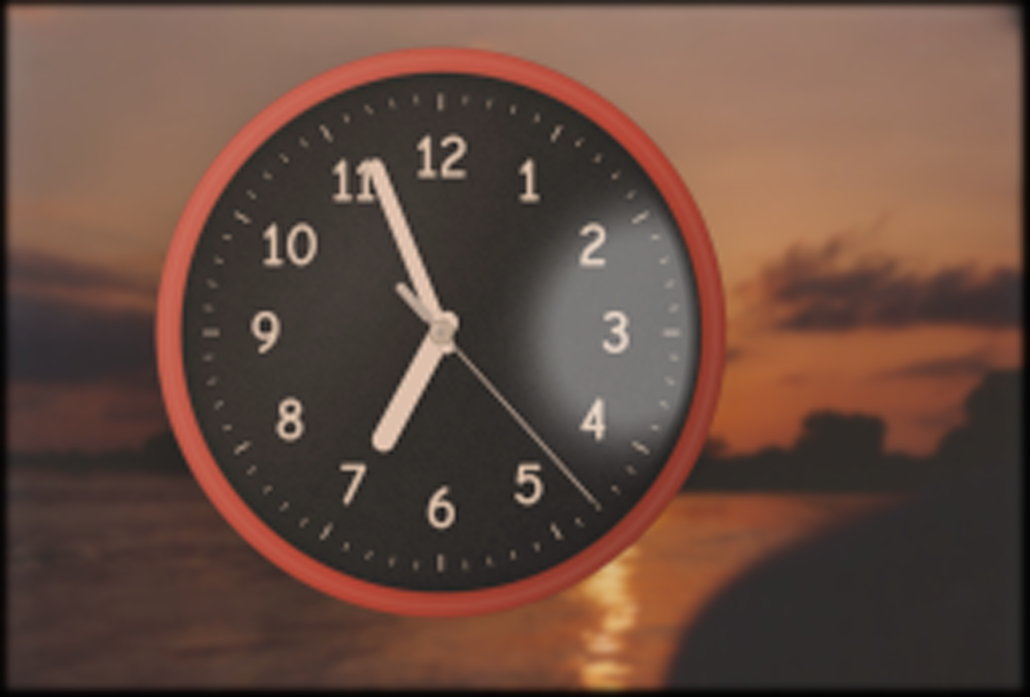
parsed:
6:56:23
